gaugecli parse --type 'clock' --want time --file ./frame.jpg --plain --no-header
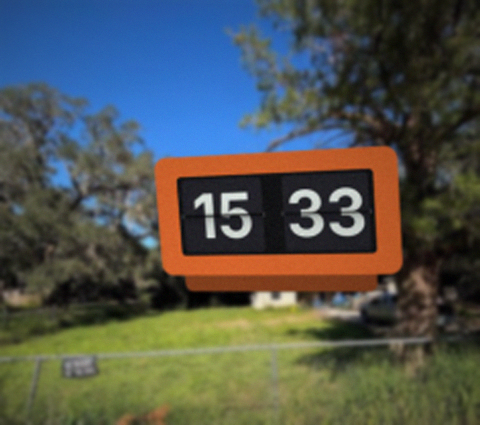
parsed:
15:33
